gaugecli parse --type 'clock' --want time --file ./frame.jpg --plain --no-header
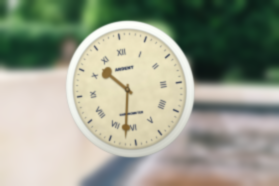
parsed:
10:32
